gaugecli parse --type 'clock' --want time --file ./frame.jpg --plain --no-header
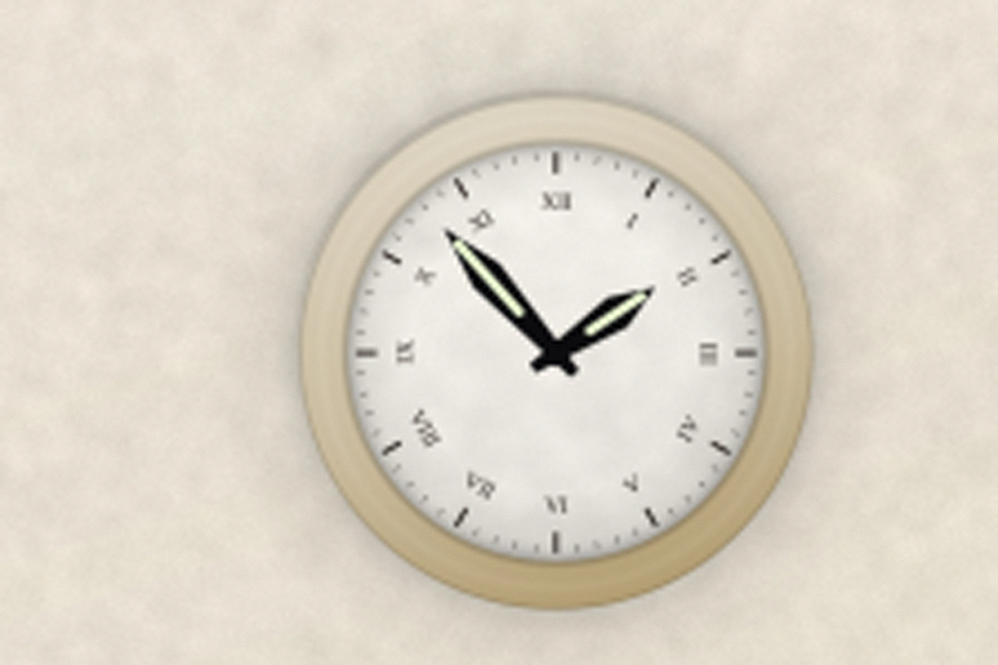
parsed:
1:53
